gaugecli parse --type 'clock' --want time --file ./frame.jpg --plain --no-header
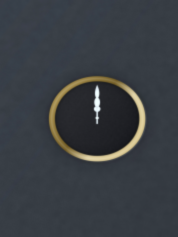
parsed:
12:00
